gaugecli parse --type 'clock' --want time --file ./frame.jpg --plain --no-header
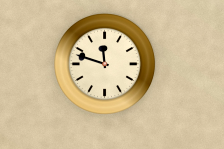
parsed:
11:48
